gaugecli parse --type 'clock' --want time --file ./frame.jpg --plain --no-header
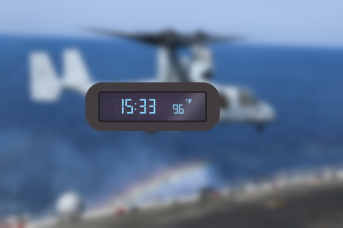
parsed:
15:33
